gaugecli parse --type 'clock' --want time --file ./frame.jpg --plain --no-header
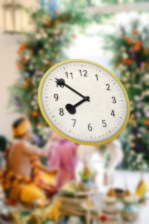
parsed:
7:51
